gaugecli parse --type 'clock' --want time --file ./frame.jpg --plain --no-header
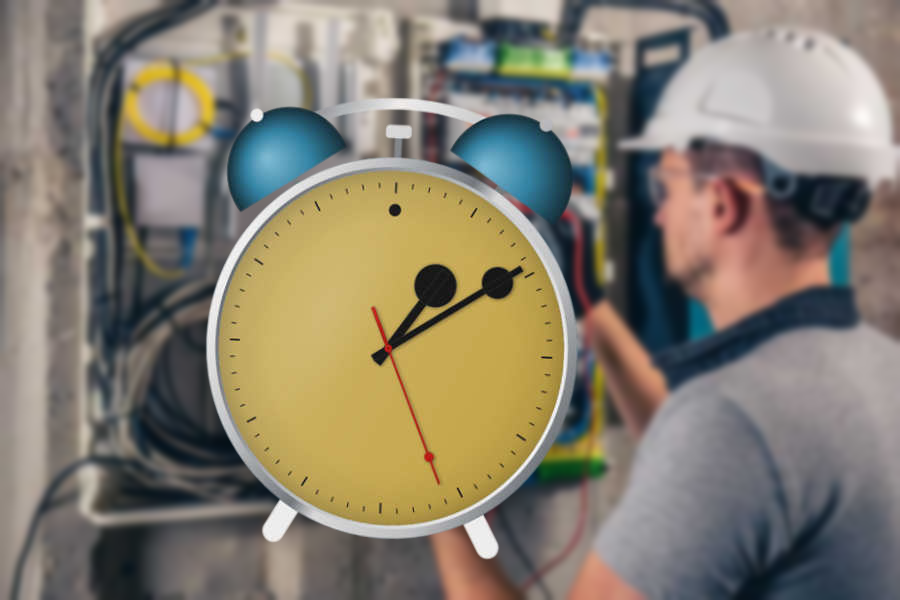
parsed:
1:09:26
